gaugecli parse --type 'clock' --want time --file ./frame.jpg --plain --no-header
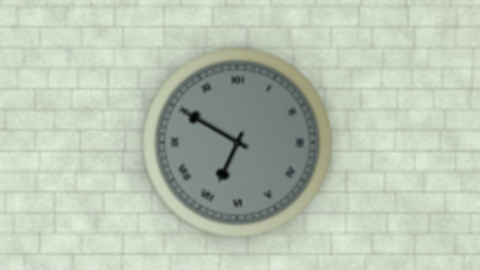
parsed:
6:50
